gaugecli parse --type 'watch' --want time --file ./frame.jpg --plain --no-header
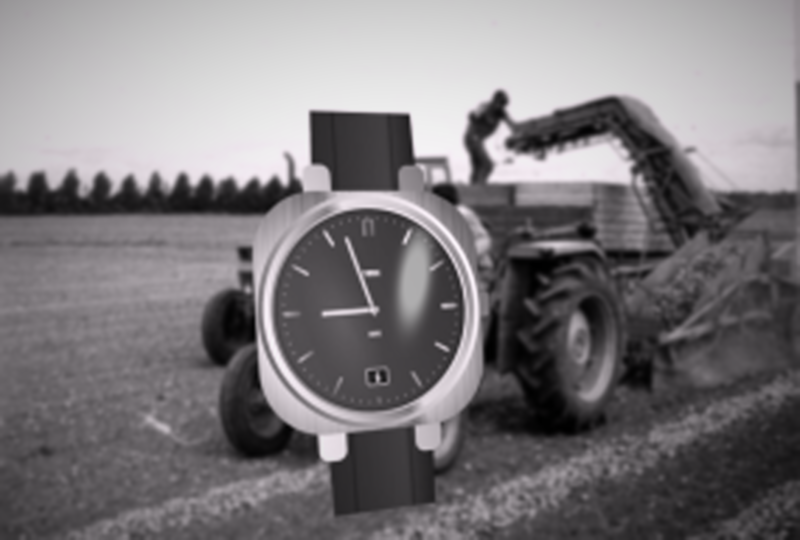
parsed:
8:57
